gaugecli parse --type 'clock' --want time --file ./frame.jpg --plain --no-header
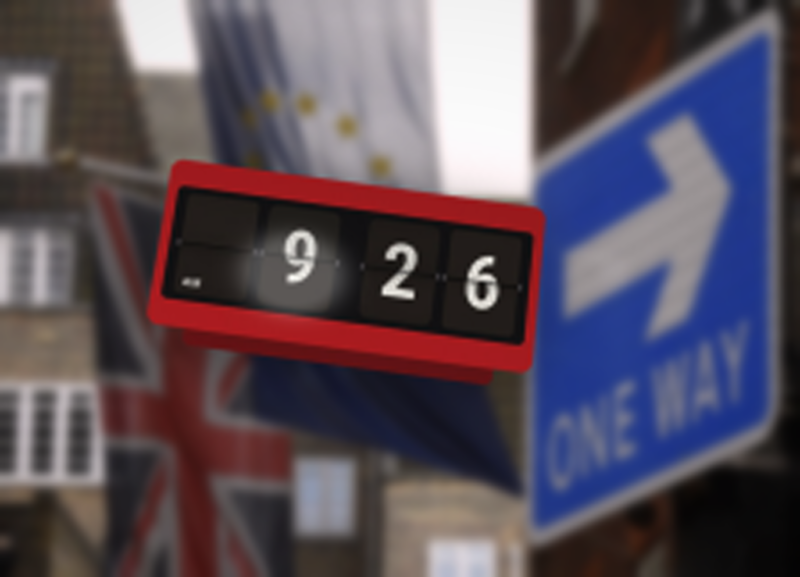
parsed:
9:26
